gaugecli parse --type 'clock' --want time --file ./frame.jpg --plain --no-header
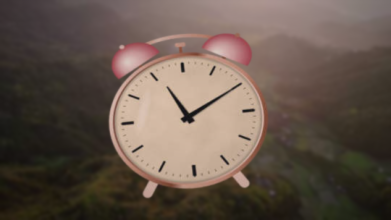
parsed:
11:10
